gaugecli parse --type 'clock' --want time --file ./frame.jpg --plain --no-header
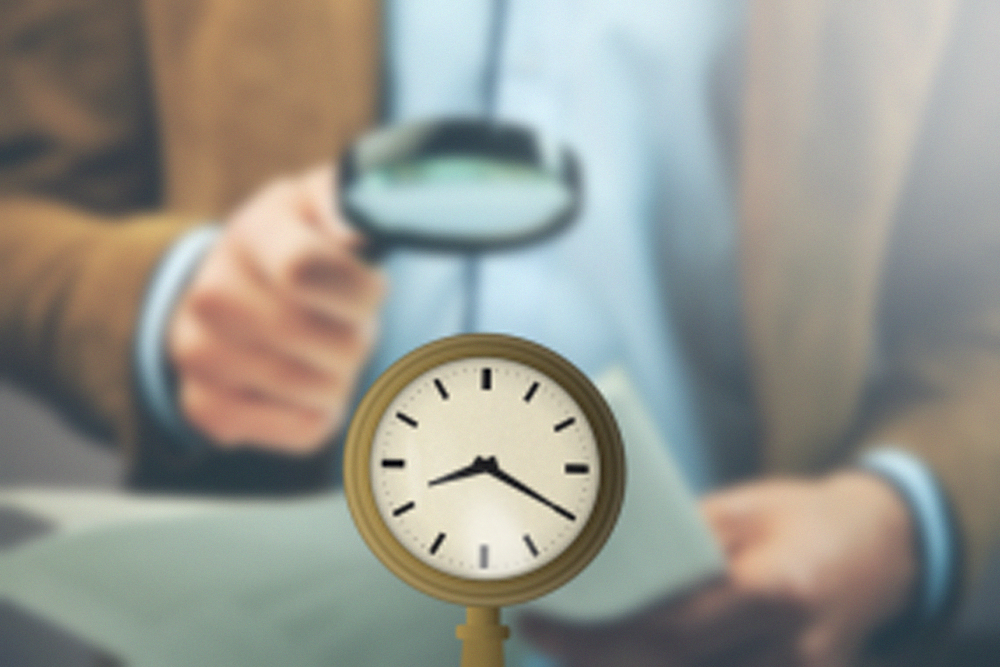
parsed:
8:20
